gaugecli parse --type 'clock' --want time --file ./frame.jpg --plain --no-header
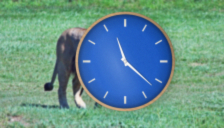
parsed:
11:22
